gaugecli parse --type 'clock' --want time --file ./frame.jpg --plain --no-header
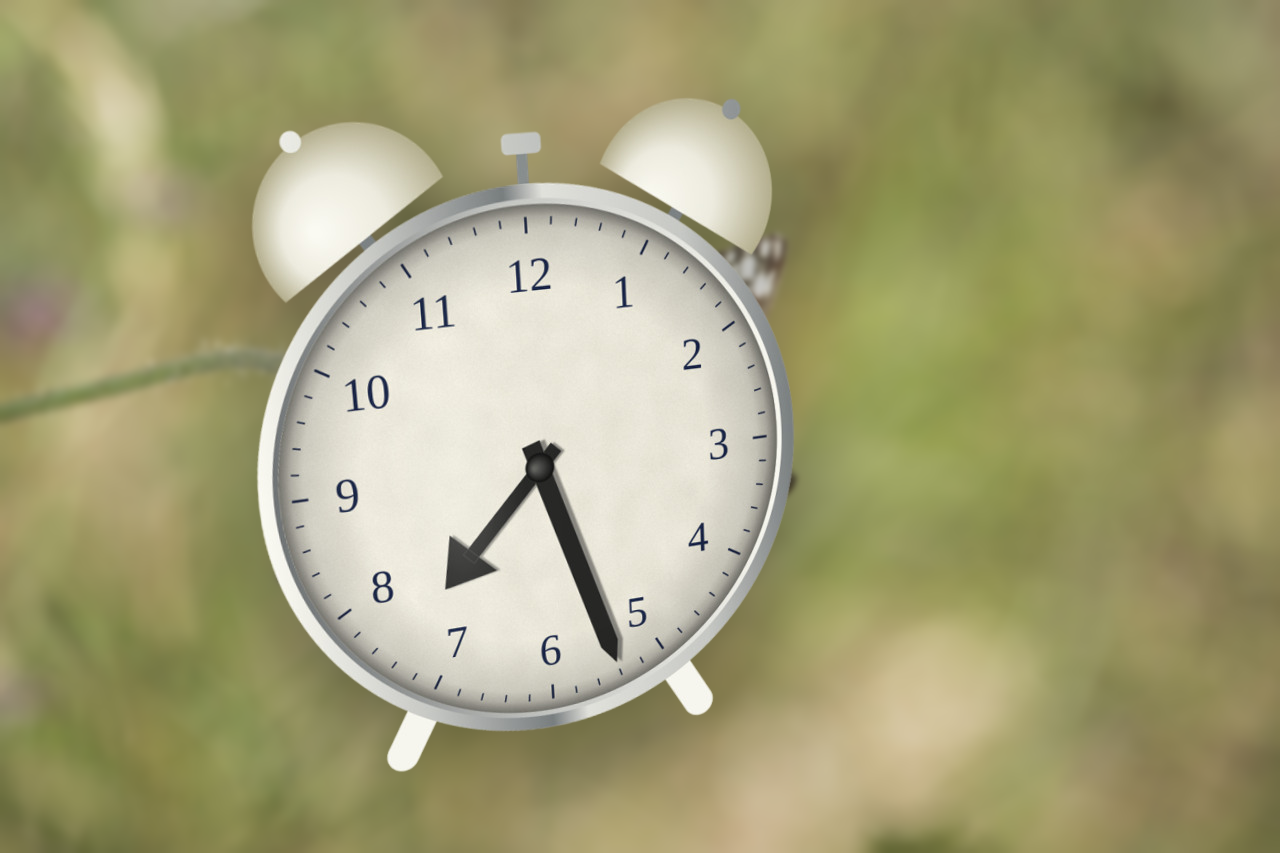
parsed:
7:27
